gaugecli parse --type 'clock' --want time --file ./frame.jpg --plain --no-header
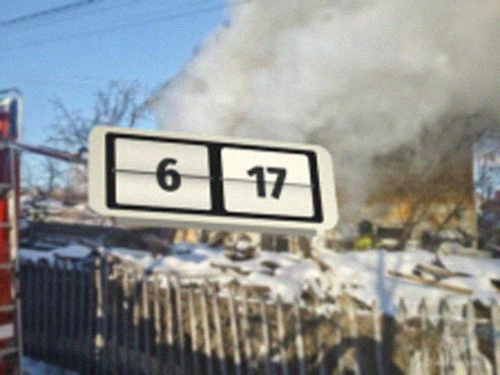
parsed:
6:17
